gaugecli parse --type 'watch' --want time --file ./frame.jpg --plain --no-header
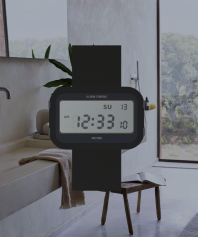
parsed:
12:33:10
